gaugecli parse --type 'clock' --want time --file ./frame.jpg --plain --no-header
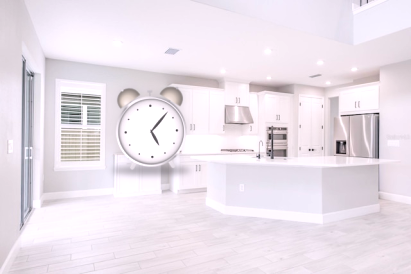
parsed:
5:07
